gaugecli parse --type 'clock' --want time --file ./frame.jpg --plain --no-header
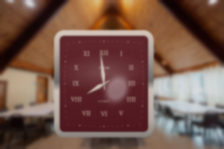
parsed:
7:59
